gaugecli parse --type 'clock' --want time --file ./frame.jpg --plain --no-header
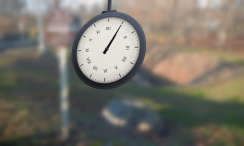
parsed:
1:05
